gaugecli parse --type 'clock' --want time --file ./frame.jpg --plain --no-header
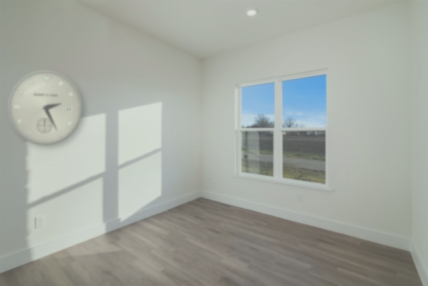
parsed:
2:25
